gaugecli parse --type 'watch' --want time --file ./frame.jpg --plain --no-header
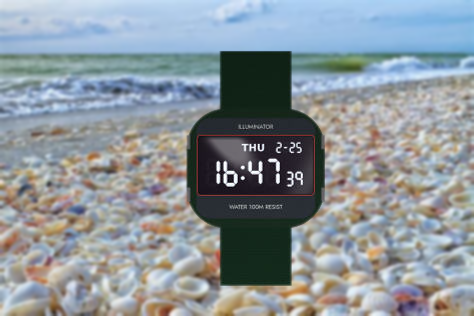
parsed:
16:47:39
